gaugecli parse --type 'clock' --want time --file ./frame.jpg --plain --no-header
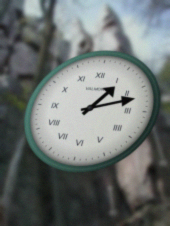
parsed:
1:12
